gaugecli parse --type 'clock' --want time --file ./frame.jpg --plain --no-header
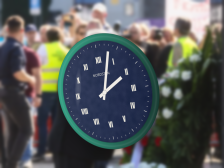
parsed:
2:03
